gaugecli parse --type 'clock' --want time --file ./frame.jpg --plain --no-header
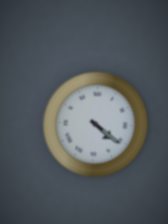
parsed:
4:21
